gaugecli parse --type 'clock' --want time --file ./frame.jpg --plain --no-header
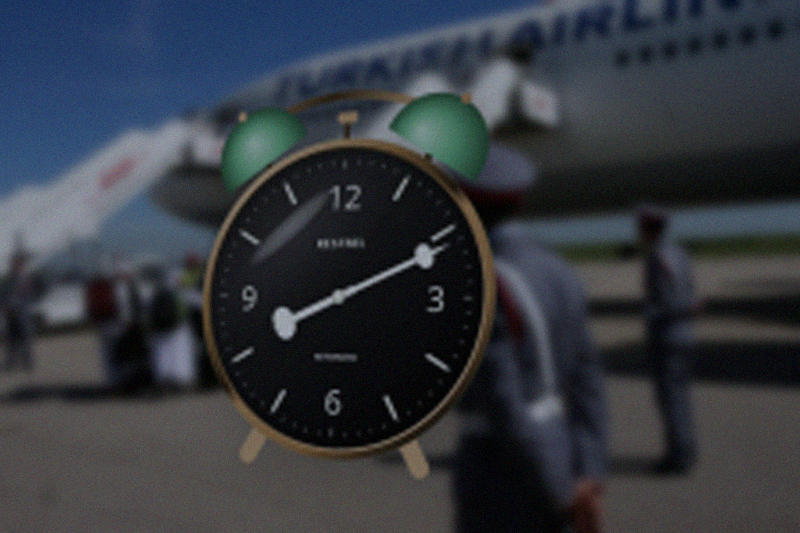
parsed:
8:11
